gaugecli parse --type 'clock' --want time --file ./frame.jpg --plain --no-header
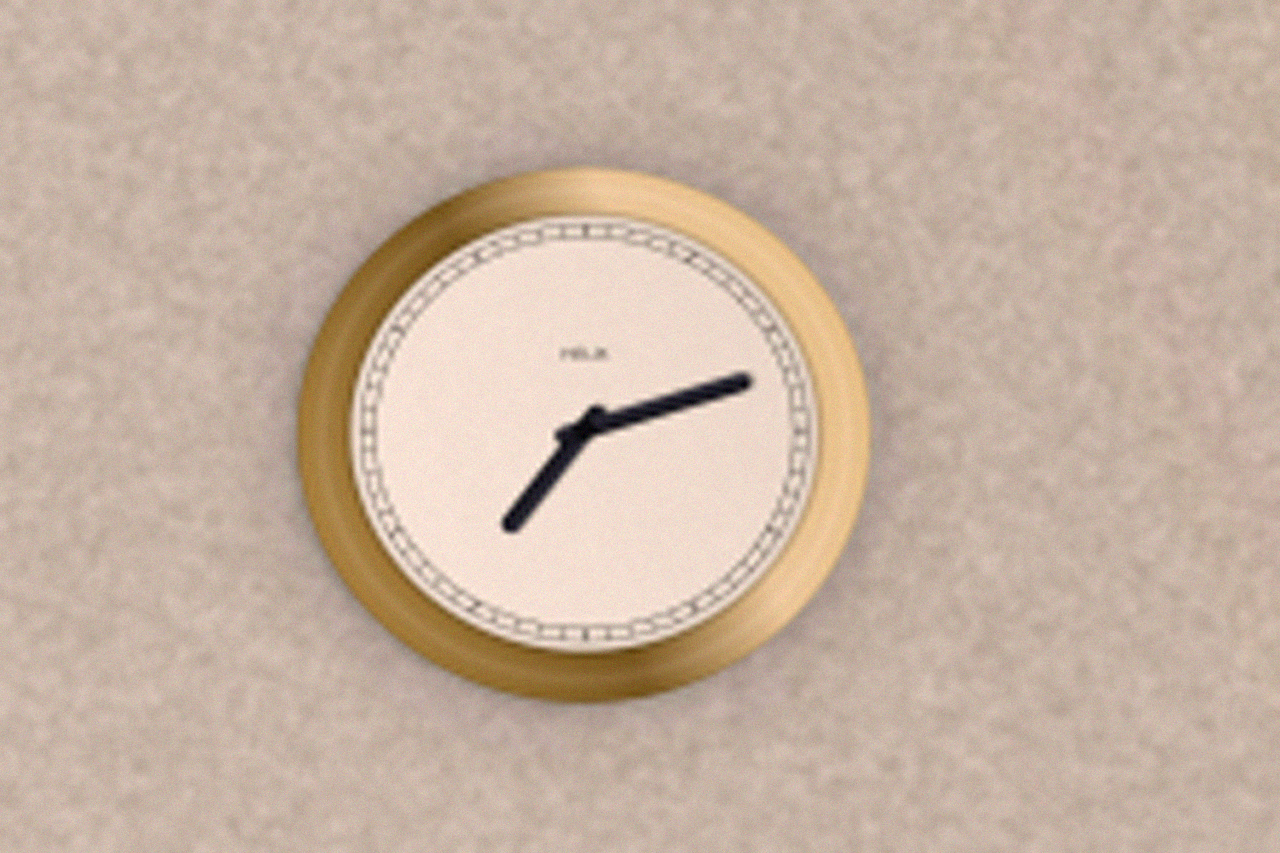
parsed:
7:12
